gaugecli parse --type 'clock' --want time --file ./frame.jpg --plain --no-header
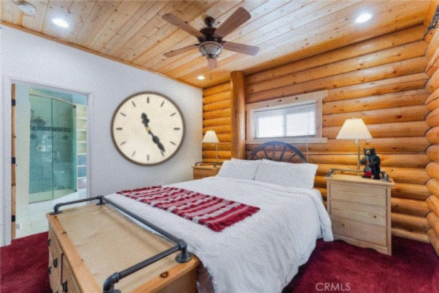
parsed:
11:24
